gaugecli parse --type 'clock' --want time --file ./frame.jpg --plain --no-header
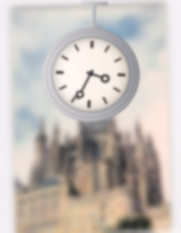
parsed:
3:34
